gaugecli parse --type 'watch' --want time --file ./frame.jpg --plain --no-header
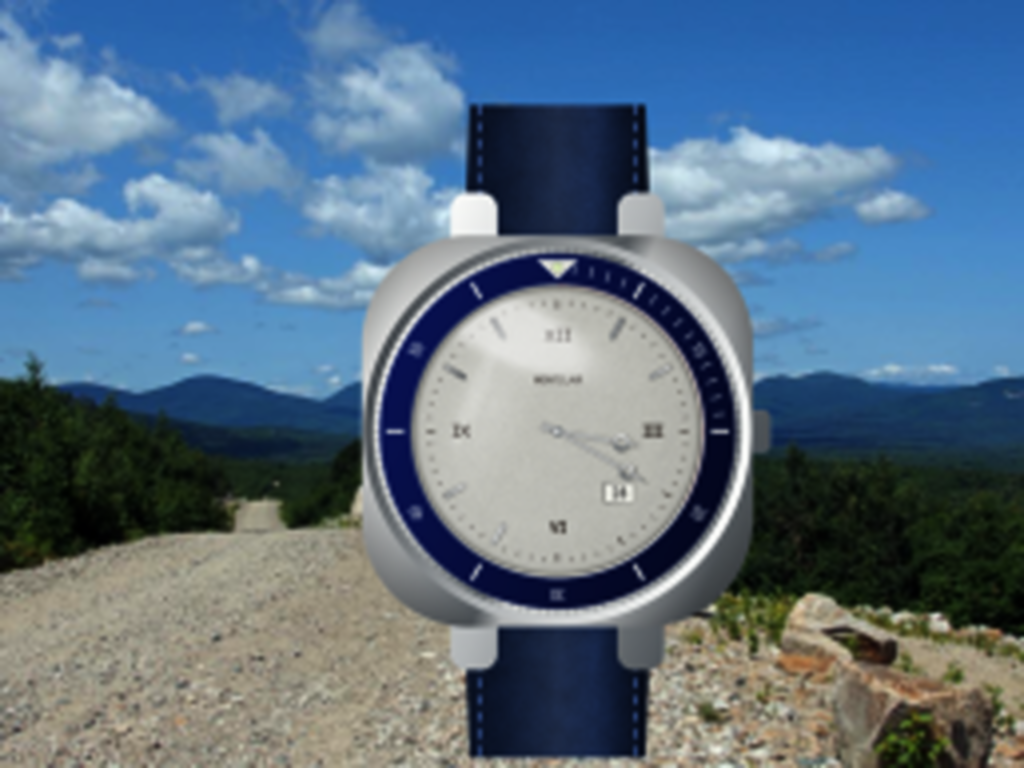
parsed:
3:20
